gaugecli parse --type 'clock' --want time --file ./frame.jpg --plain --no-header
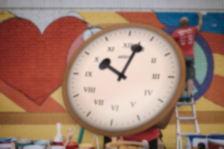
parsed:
10:03
